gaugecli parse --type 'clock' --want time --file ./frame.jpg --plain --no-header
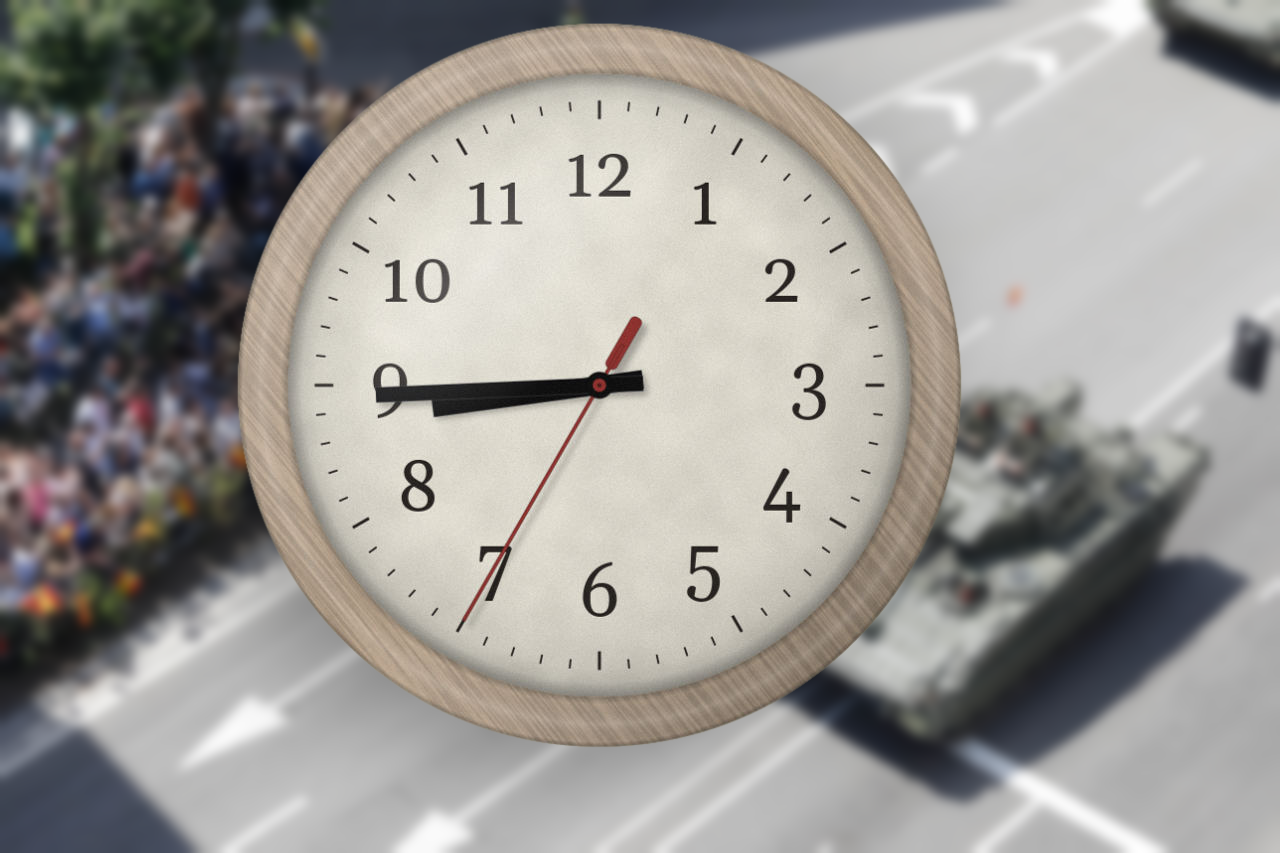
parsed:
8:44:35
